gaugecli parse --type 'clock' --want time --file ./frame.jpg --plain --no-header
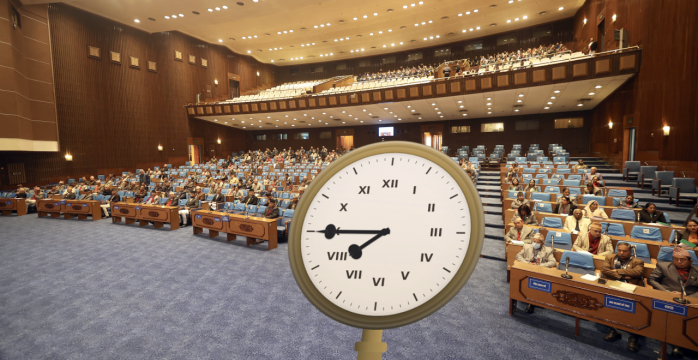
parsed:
7:45
